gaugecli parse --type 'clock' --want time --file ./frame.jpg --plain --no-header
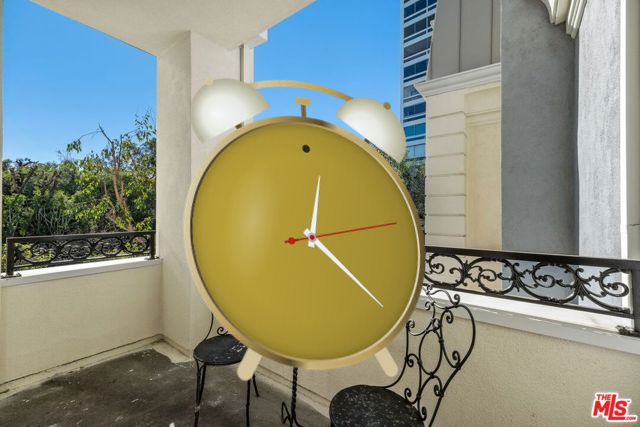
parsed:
12:22:13
